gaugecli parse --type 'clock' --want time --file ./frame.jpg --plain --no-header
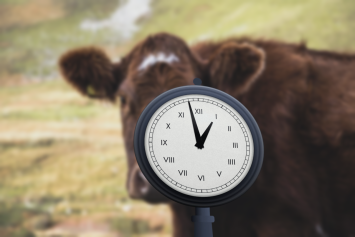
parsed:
12:58
